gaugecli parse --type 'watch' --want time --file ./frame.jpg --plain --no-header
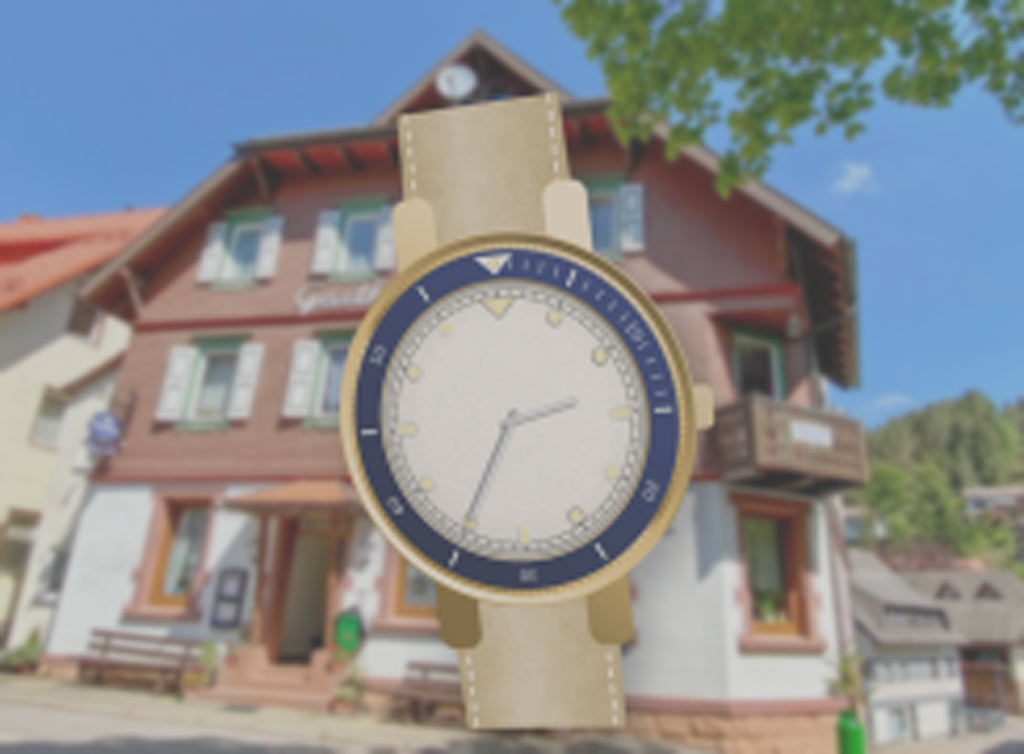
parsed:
2:35
